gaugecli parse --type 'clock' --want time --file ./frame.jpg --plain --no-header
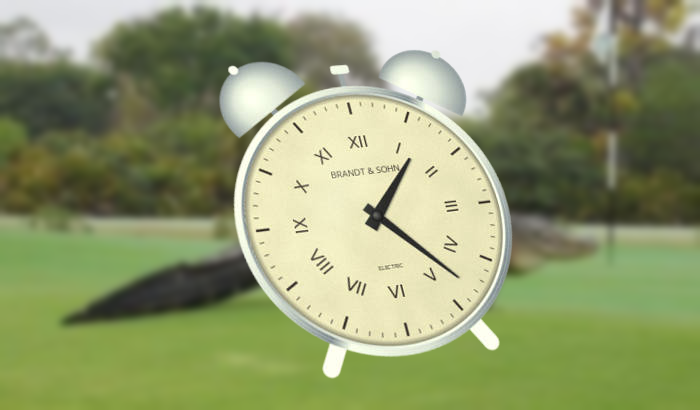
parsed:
1:23
